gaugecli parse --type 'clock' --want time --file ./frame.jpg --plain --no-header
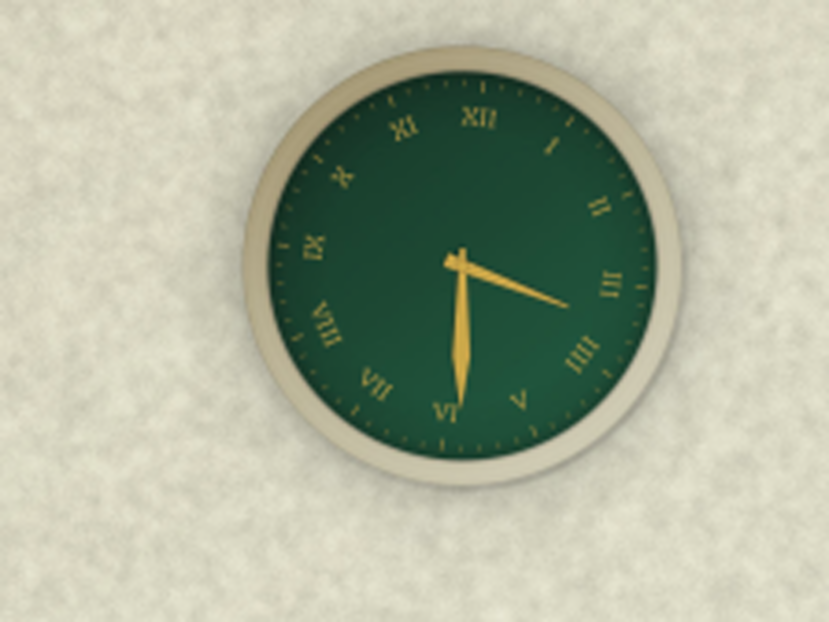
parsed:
3:29
